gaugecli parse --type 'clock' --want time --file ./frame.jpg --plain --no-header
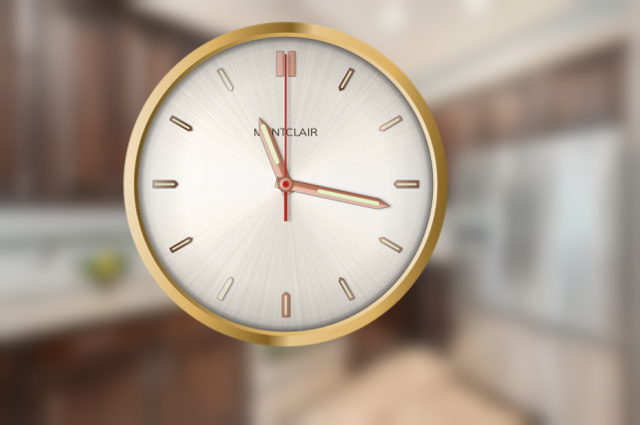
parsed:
11:17:00
